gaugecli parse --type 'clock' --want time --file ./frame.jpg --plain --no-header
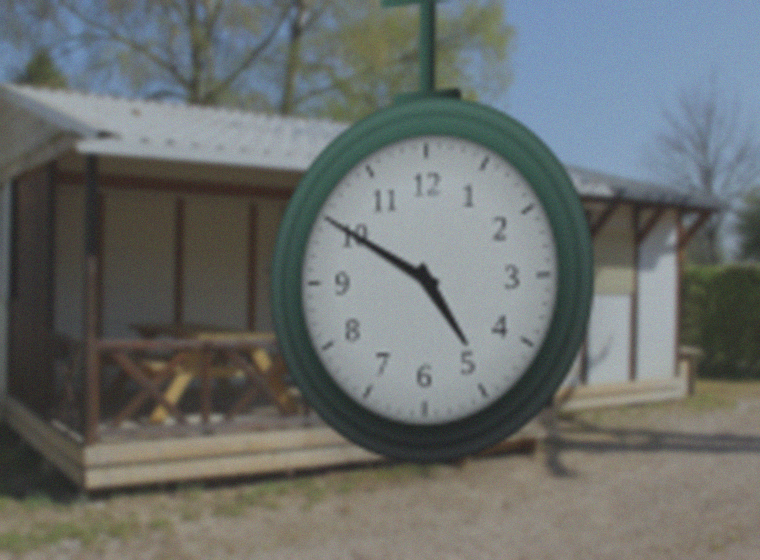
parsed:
4:50
